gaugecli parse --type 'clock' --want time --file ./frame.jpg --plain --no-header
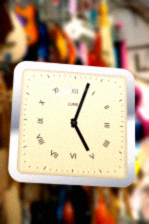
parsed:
5:03
